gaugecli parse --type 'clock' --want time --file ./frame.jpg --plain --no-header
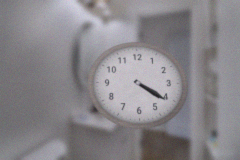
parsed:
4:21
